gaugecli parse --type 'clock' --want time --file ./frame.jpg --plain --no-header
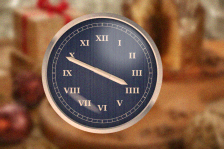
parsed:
3:49
